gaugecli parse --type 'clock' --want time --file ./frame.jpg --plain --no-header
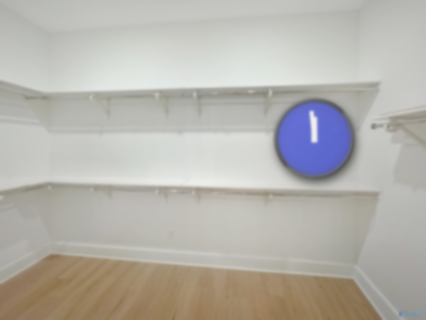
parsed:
11:59
